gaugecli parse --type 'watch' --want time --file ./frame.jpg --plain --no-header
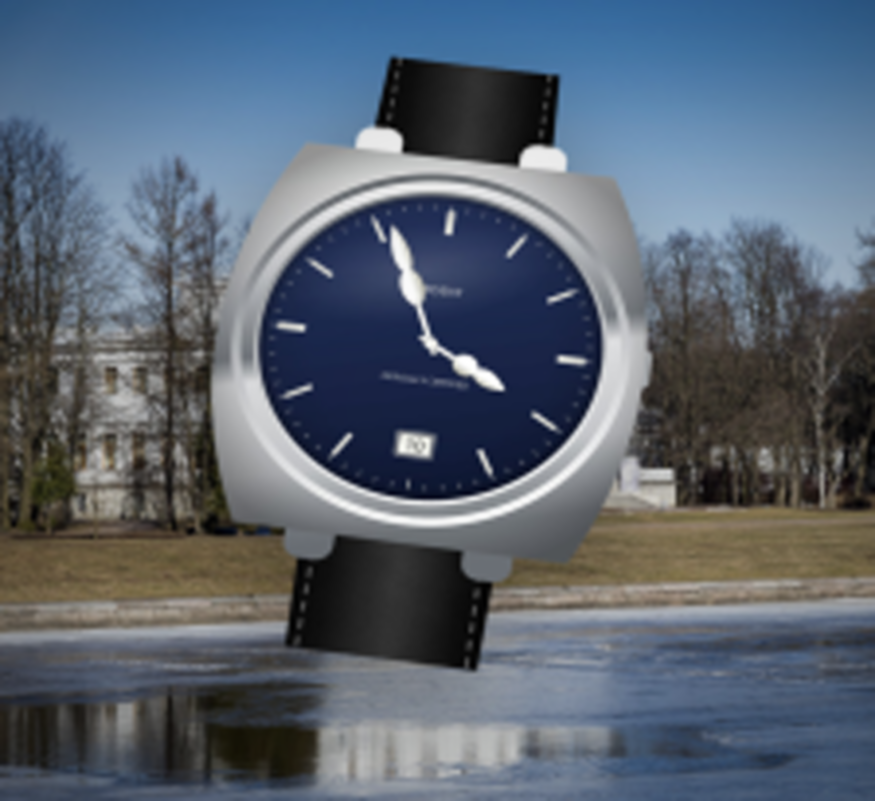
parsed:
3:56
